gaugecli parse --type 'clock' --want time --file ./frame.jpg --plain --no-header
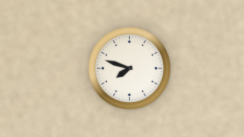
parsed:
7:48
